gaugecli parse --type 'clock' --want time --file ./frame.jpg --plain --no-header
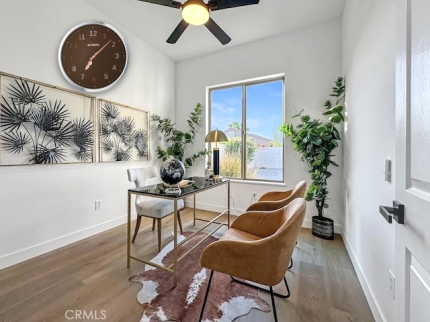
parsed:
7:08
